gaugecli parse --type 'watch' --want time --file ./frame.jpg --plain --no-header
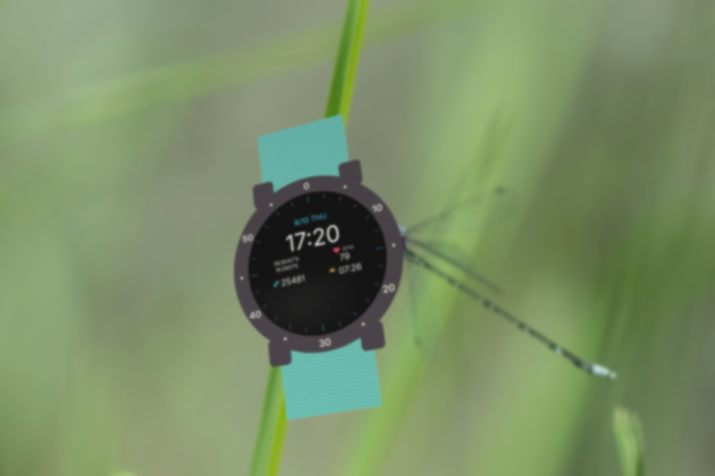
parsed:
17:20
